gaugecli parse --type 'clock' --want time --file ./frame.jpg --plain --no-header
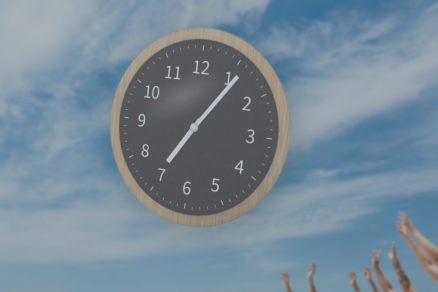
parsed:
7:06
